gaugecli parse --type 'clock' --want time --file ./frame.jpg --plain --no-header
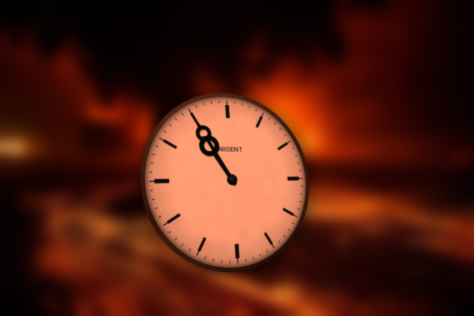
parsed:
10:55
